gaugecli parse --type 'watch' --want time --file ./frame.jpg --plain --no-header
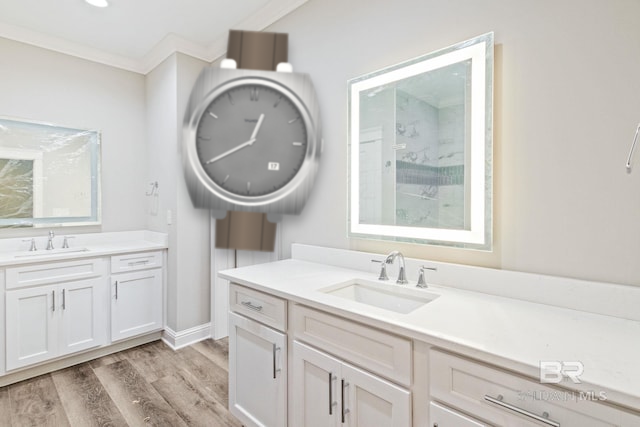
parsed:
12:40
